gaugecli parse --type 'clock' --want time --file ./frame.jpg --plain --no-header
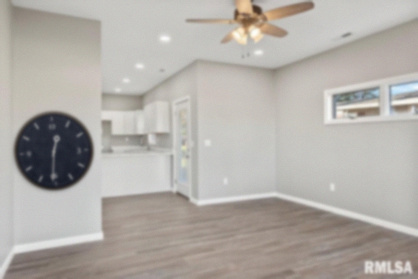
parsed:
12:31
